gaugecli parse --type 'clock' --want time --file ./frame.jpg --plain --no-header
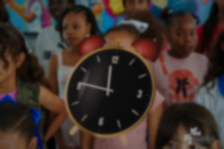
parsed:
11:46
